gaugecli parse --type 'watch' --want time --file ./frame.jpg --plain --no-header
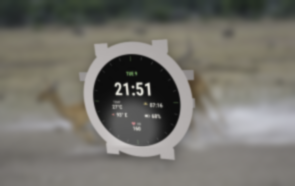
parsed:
21:51
